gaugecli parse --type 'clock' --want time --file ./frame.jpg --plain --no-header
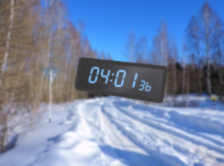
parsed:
4:01:36
